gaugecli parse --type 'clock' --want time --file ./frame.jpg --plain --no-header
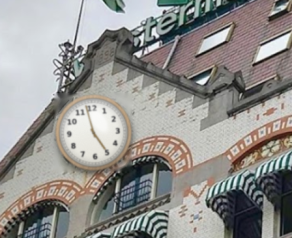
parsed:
4:58
